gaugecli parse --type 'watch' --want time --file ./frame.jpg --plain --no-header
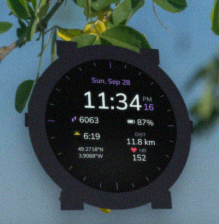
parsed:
11:34:16
